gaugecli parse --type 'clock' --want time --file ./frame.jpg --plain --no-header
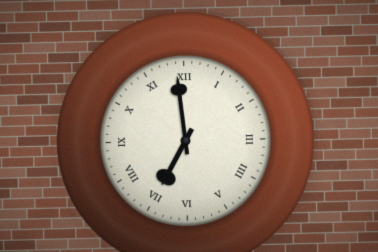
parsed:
6:59
